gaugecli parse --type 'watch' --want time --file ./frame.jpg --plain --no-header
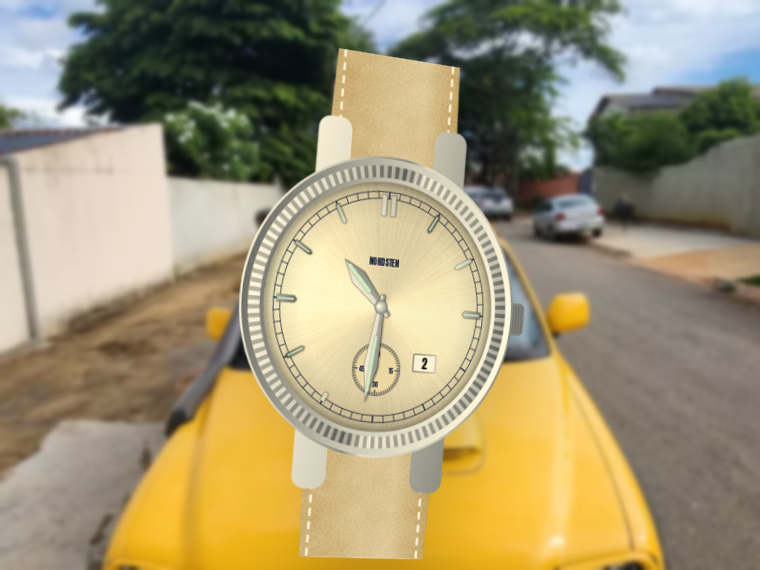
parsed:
10:31
